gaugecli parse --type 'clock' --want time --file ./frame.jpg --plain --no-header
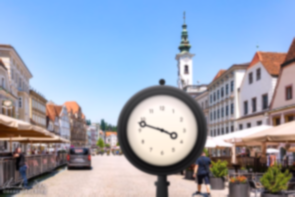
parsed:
3:48
